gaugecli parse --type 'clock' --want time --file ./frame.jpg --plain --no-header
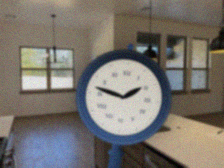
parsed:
1:47
